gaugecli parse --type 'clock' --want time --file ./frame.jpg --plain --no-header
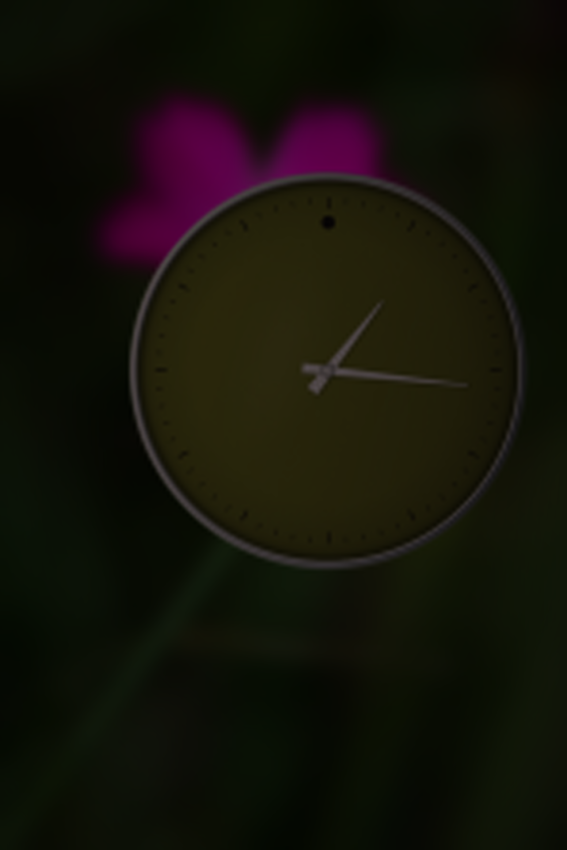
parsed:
1:16
